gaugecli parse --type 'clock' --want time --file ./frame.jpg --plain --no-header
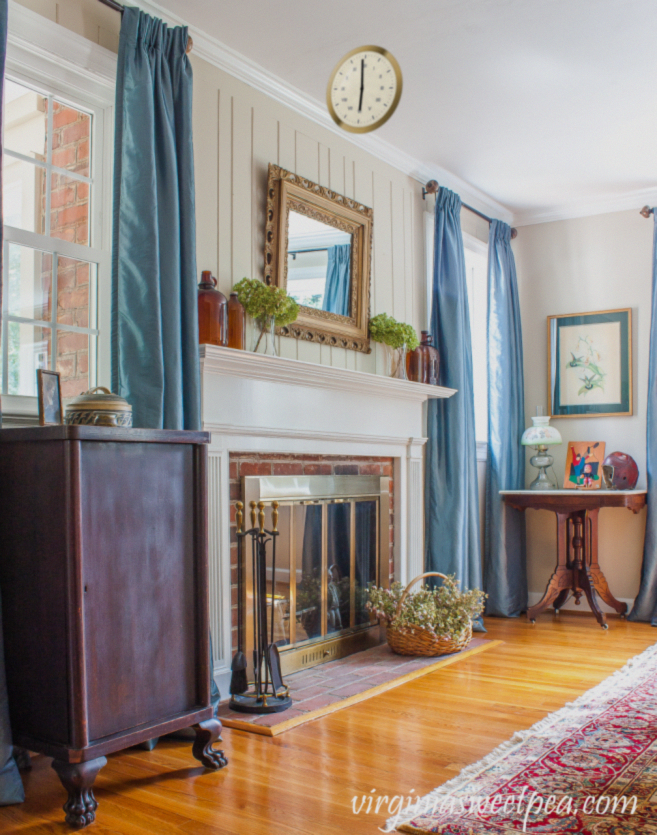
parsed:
5:59
